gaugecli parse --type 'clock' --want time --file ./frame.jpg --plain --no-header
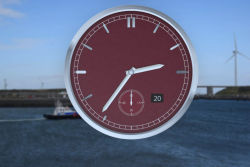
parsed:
2:36
